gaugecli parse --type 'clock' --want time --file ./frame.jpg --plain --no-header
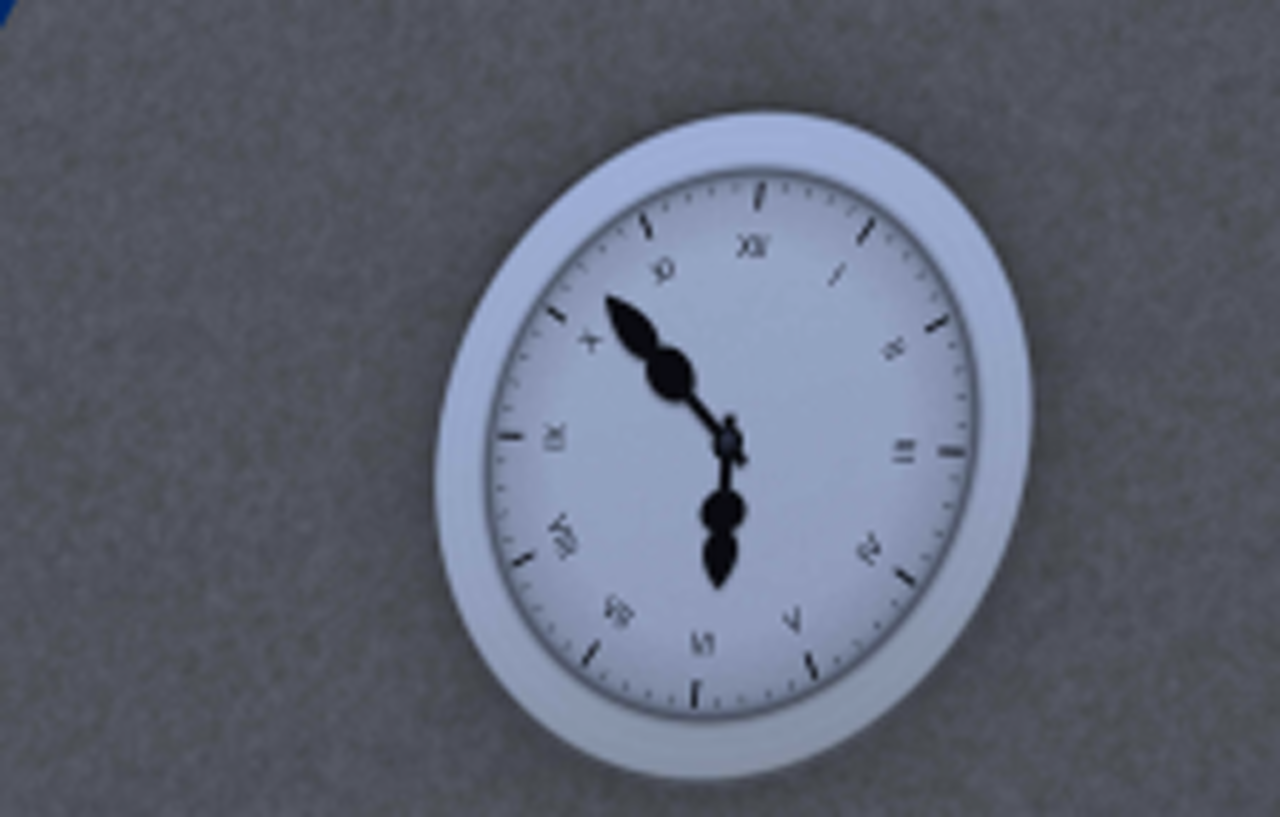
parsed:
5:52
